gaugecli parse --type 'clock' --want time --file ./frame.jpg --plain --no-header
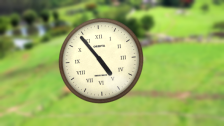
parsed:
4:54
